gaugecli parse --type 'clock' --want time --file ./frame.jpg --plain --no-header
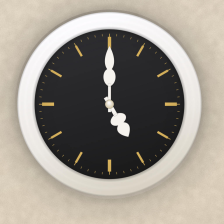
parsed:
5:00
